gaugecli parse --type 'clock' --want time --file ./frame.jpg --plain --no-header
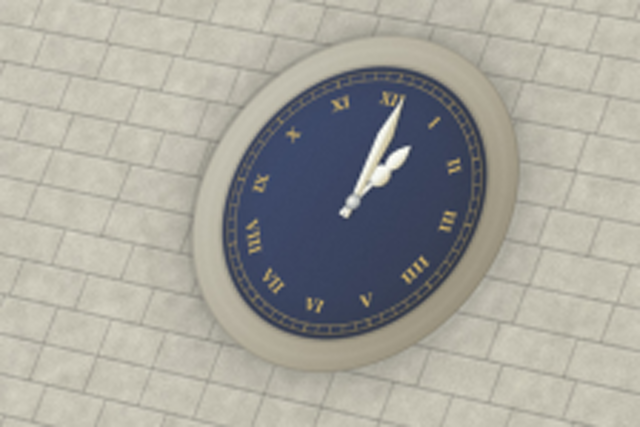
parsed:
1:01
